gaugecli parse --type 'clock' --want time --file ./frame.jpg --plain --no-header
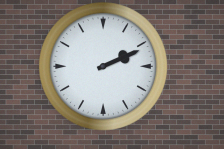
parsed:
2:11
